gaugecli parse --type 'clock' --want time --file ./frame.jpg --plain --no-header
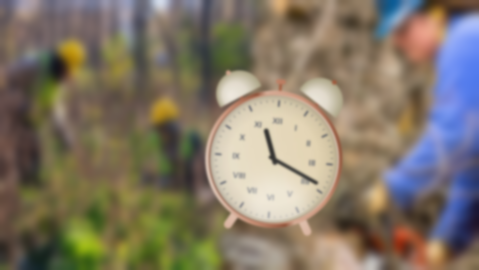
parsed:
11:19
